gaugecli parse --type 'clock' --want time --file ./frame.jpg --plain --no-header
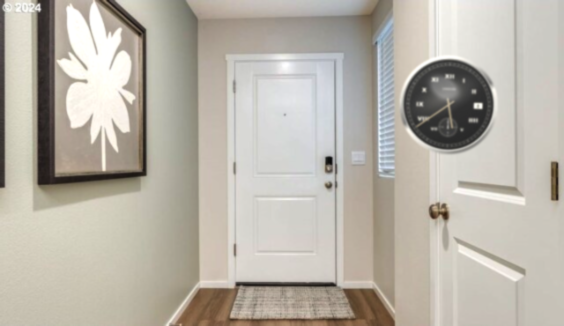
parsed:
5:39
